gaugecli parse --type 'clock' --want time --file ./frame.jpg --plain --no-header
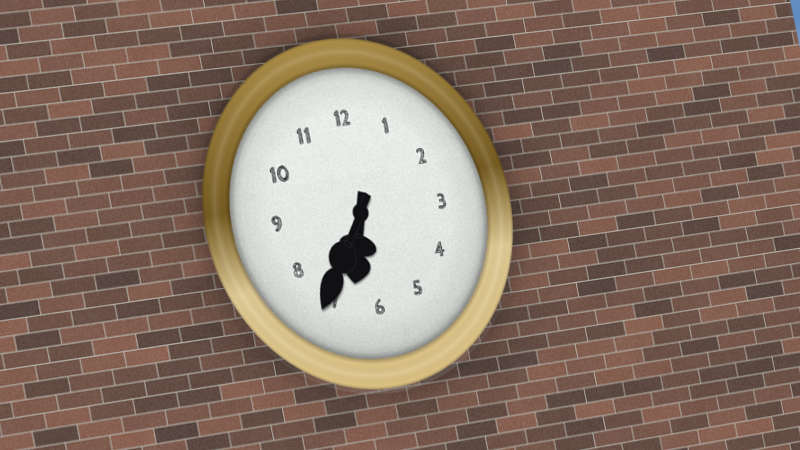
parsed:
6:36
